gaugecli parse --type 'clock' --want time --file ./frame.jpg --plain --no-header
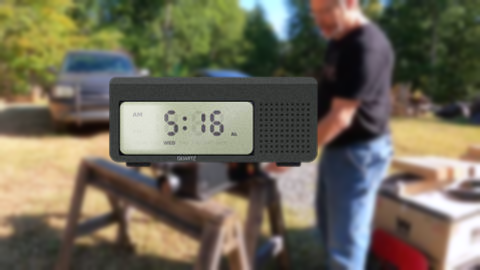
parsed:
5:16
